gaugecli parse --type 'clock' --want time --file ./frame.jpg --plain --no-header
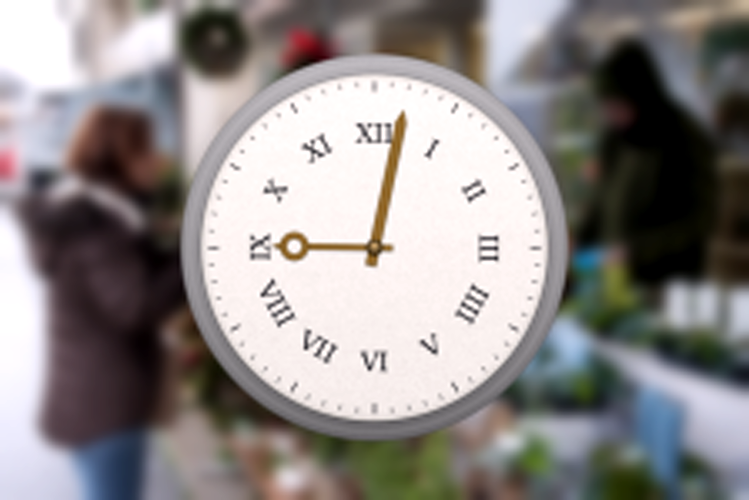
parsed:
9:02
